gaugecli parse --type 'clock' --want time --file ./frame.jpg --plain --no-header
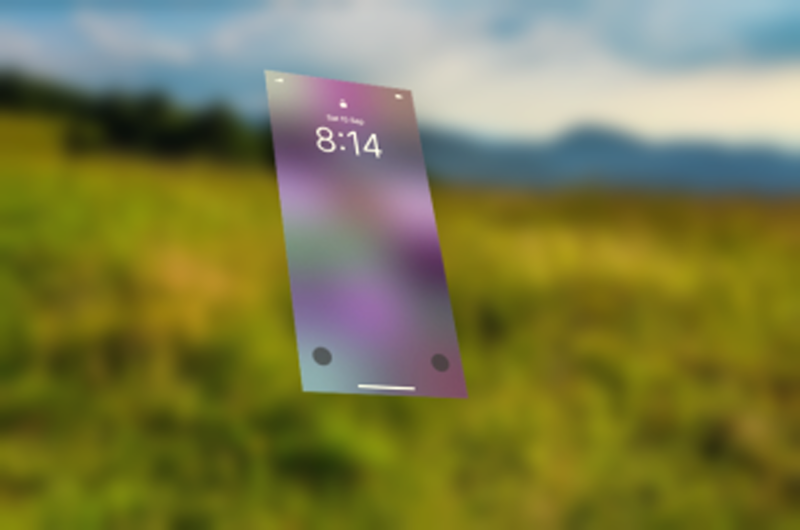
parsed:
8:14
